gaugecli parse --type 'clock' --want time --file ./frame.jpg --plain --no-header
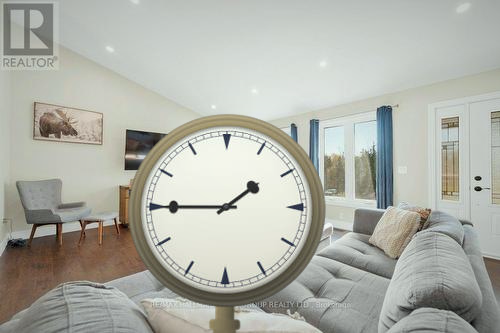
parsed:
1:45
